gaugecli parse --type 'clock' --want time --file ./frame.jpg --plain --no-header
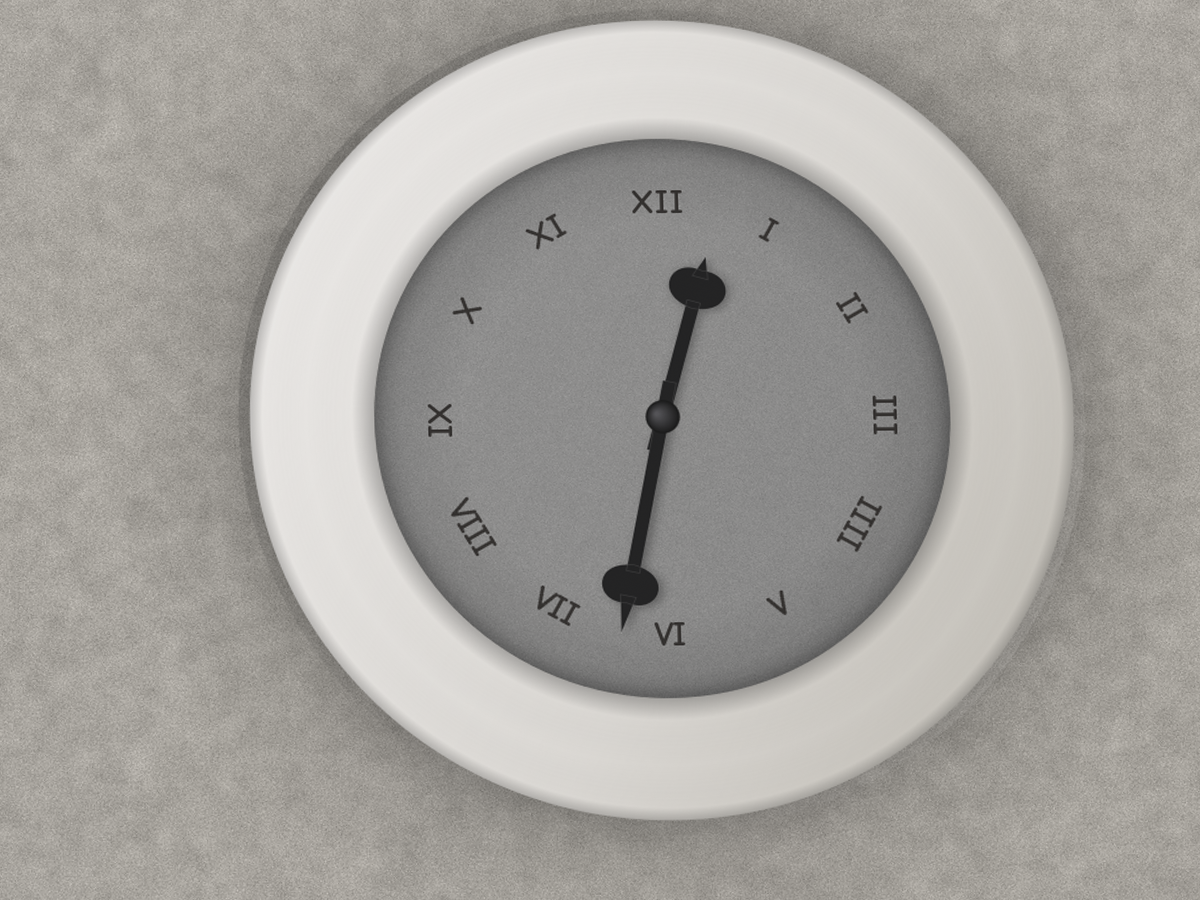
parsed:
12:32
